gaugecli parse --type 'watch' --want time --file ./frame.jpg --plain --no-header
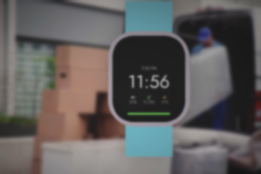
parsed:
11:56
